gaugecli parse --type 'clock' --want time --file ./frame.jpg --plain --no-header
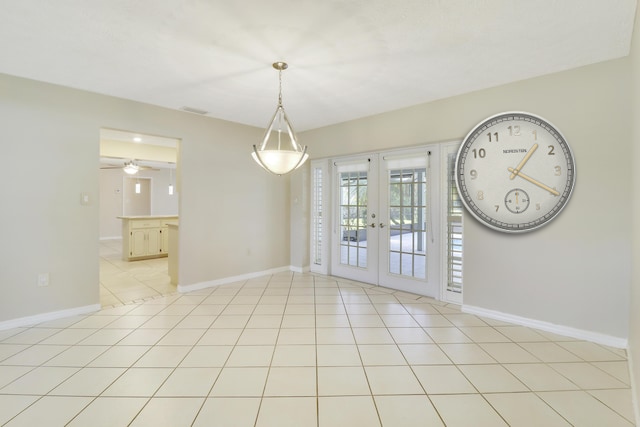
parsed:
1:20
